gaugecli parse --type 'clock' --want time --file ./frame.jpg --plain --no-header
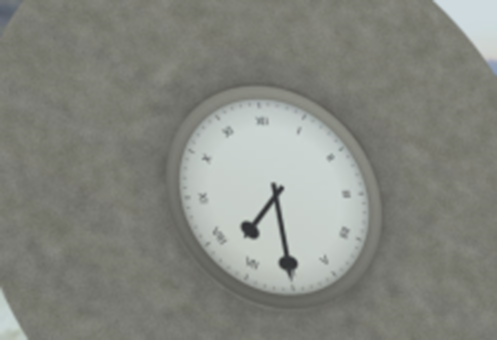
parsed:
7:30
